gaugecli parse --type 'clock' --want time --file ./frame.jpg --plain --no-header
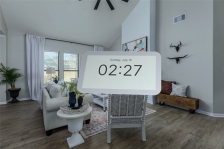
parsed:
2:27
